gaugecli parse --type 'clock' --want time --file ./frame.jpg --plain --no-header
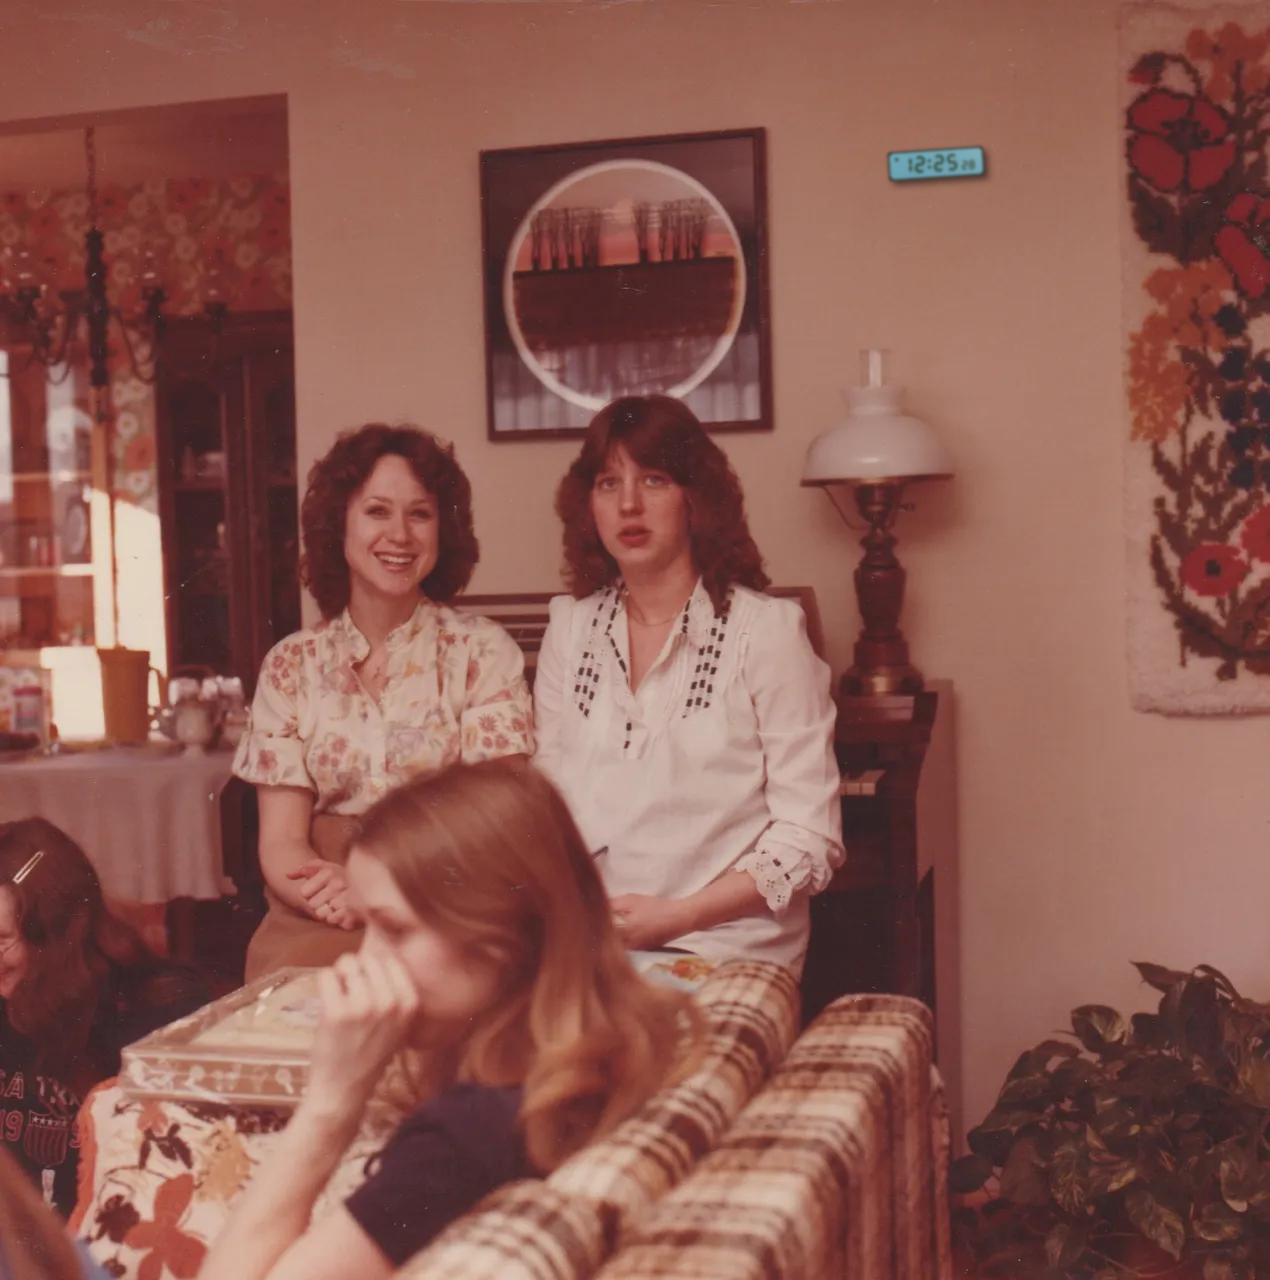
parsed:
12:25
